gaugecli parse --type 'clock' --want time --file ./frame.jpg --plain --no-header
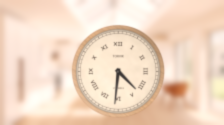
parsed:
4:31
